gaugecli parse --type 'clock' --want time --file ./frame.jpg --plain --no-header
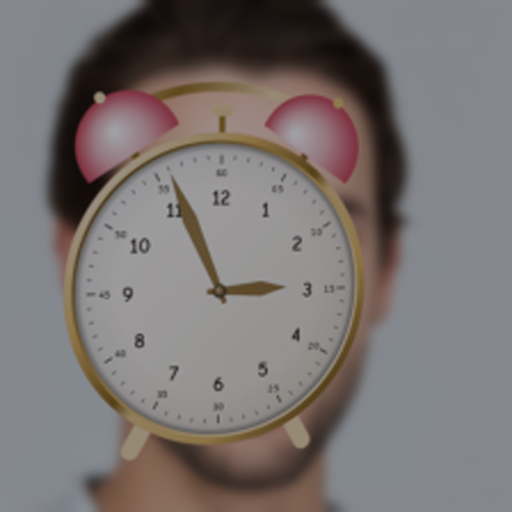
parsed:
2:56
